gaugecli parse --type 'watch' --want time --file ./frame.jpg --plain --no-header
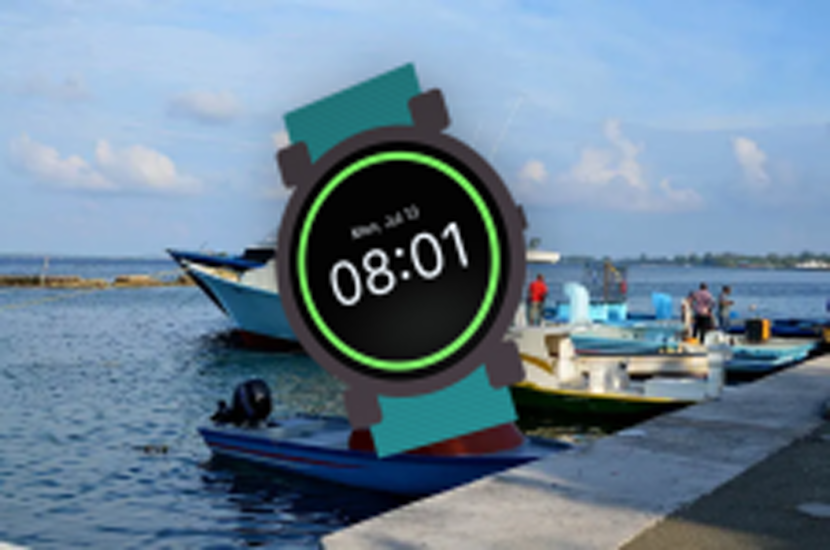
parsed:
8:01
